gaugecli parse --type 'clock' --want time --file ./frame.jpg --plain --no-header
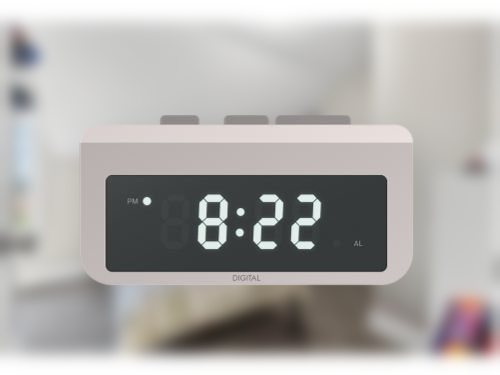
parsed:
8:22
